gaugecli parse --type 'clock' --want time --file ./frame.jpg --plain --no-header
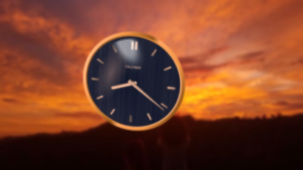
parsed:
8:21
